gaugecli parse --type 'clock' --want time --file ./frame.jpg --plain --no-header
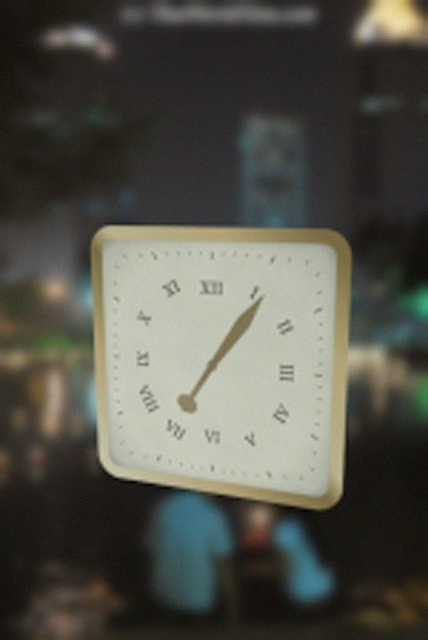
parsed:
7:06
